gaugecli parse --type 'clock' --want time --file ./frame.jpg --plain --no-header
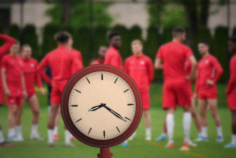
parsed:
8:21
